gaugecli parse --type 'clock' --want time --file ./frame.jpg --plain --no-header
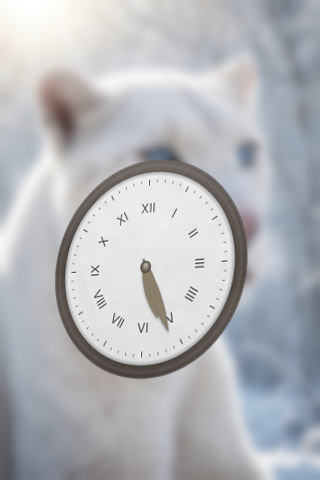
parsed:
5:26
